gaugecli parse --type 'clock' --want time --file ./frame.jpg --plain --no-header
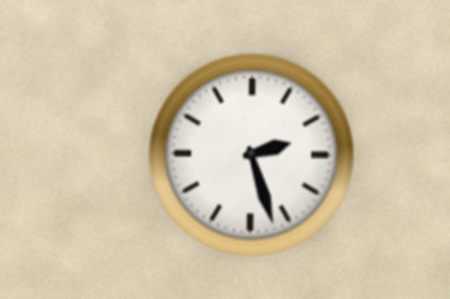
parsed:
2:27
